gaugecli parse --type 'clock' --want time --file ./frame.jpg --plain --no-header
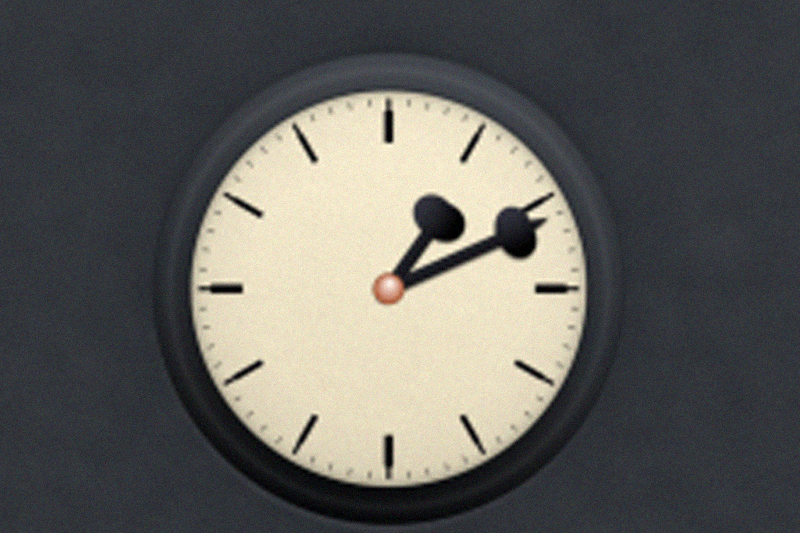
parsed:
1:11
